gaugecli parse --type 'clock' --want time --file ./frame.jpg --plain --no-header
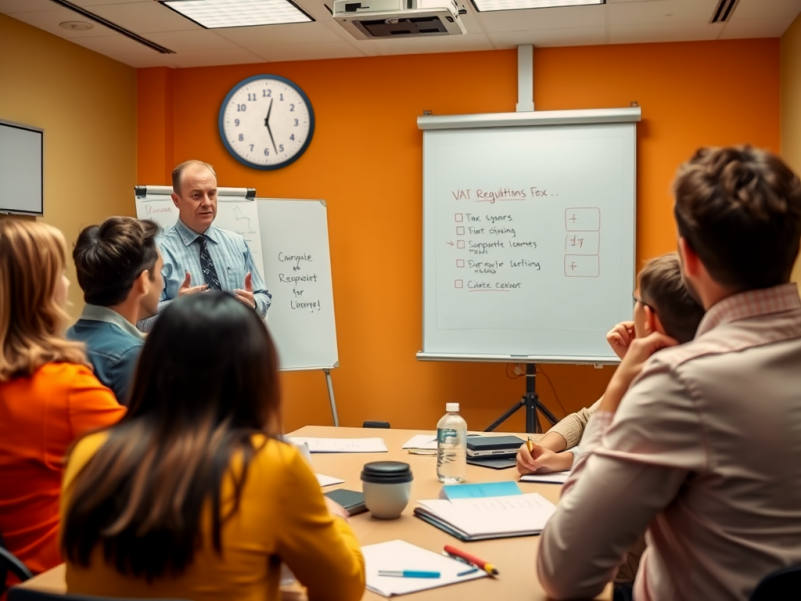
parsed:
12:27
